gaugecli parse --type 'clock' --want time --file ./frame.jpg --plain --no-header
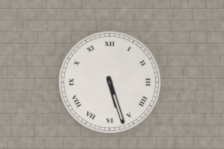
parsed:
5:27
